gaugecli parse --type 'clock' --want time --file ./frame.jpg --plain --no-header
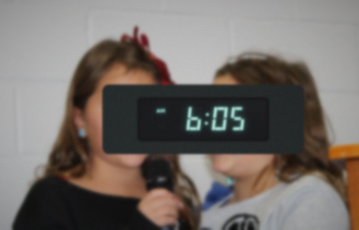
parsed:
6:05
